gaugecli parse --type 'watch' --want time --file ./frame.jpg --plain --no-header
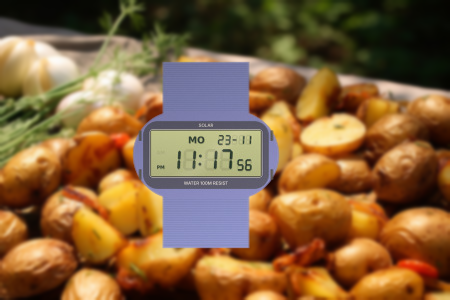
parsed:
11:17:56
